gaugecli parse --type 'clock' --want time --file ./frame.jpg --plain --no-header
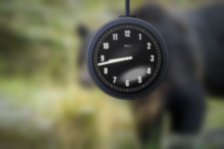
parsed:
8:43
